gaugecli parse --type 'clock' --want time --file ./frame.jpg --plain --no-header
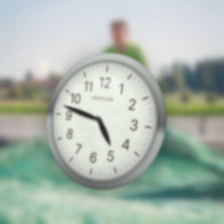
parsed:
4:47
